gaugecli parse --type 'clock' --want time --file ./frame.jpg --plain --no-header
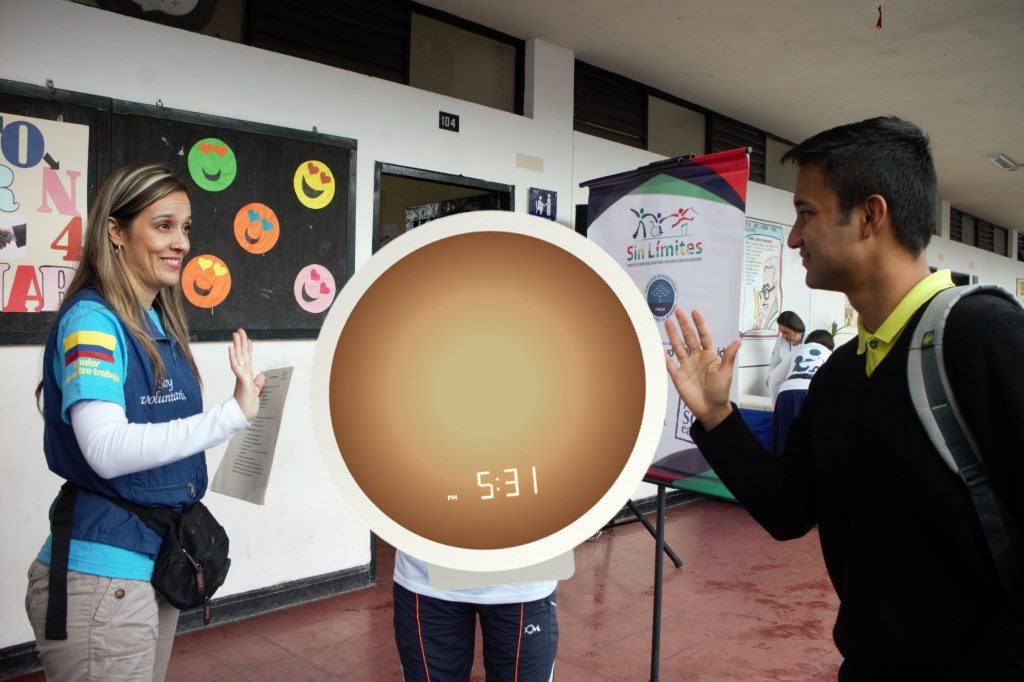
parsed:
5:31
